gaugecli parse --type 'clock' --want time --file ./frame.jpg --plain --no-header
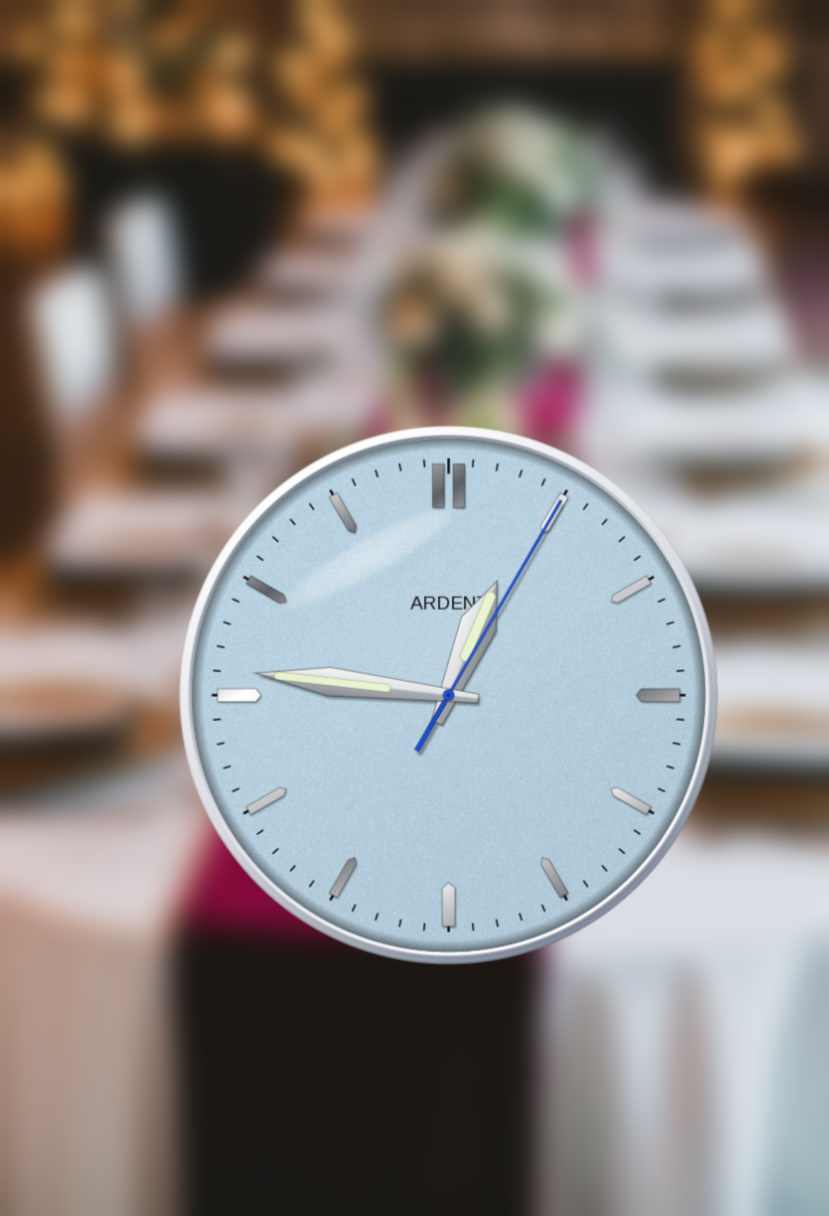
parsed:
12:46:05
